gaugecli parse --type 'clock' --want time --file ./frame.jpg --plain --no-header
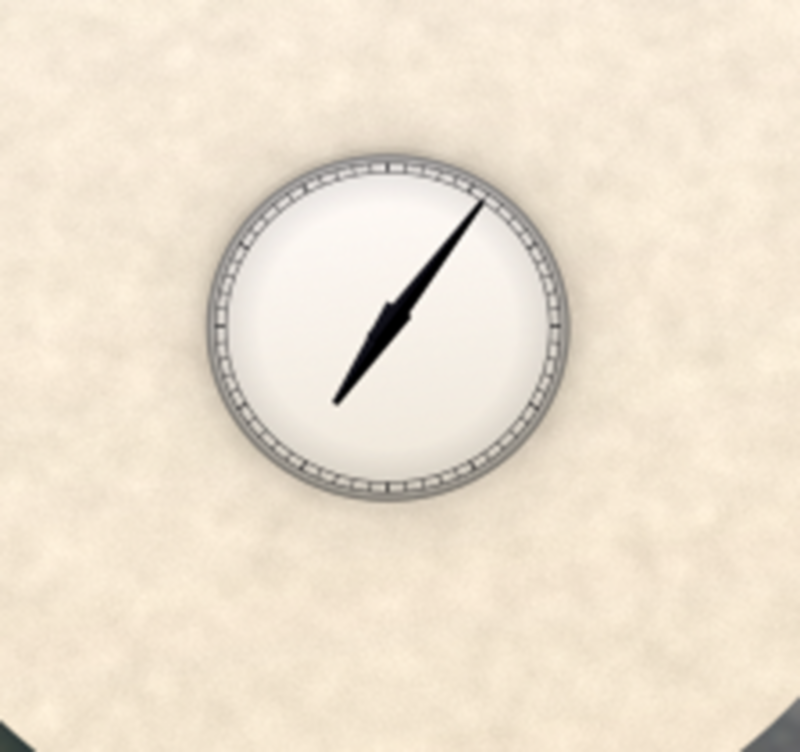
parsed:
7:06
